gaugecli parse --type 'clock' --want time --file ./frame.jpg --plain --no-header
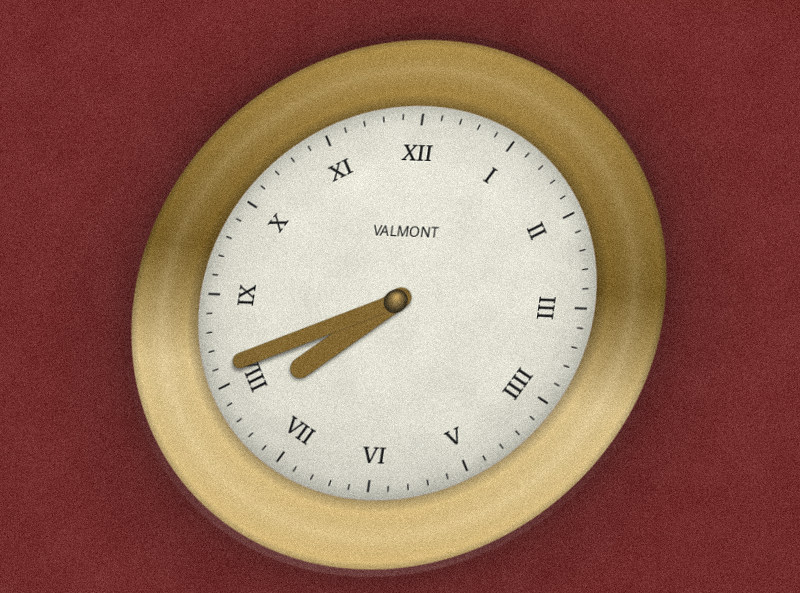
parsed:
7:41
